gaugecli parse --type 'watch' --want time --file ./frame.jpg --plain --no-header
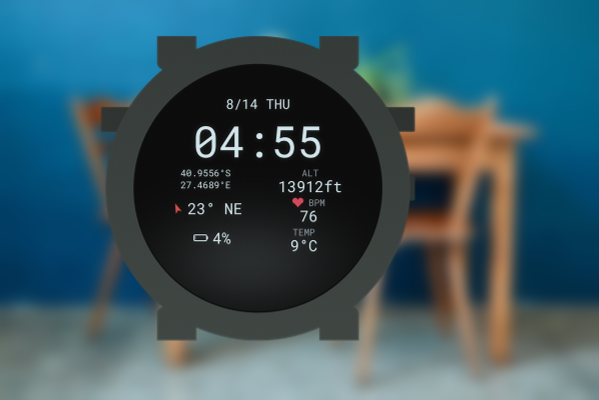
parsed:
4:55
